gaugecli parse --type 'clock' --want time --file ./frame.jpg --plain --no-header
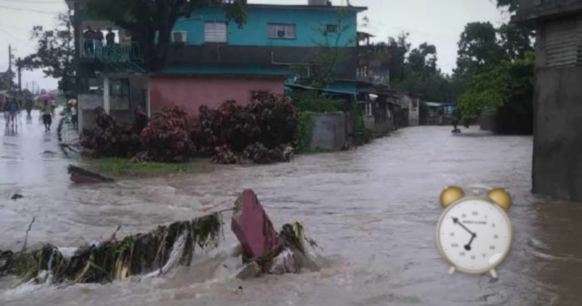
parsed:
6:51
